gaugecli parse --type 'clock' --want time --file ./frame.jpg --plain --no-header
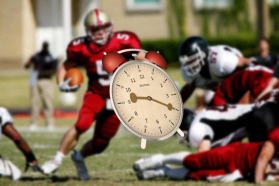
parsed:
9:20
